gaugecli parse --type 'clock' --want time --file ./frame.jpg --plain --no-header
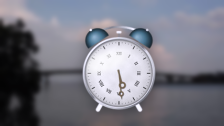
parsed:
5:29
